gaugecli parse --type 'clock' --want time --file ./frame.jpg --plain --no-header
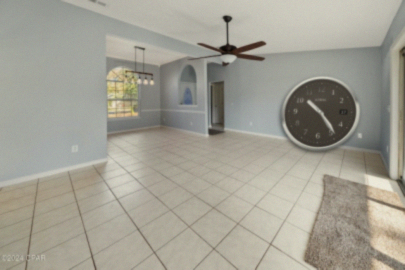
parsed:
10:24
